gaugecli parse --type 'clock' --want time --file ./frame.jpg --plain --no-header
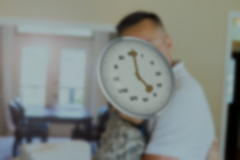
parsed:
5:01
